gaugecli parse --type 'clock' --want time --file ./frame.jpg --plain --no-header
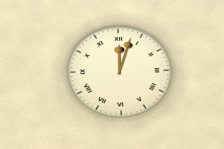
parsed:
12:03
